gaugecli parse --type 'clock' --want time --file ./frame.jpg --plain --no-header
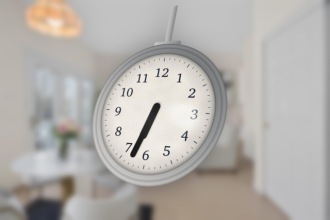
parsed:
6:33
